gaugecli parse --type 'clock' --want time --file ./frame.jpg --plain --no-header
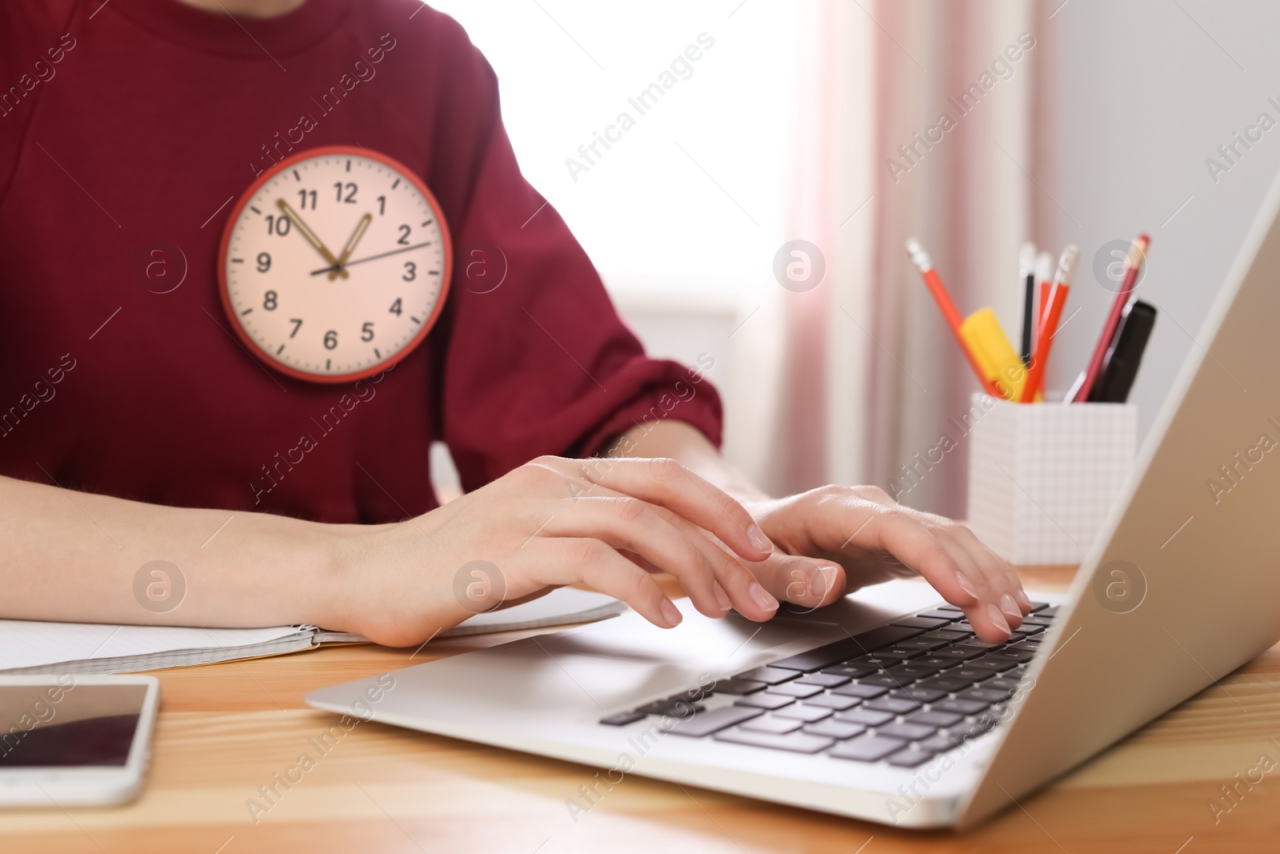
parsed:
12:52:12
